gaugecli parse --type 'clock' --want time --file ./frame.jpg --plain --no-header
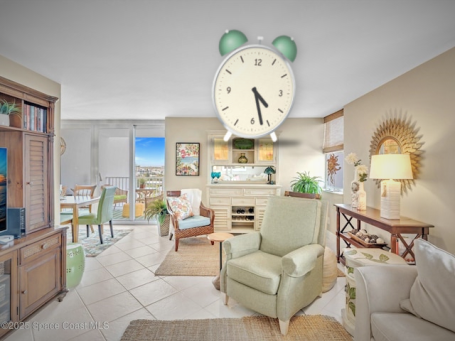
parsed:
4:27
